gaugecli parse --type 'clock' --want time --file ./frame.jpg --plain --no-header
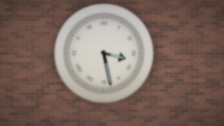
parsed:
3:28
